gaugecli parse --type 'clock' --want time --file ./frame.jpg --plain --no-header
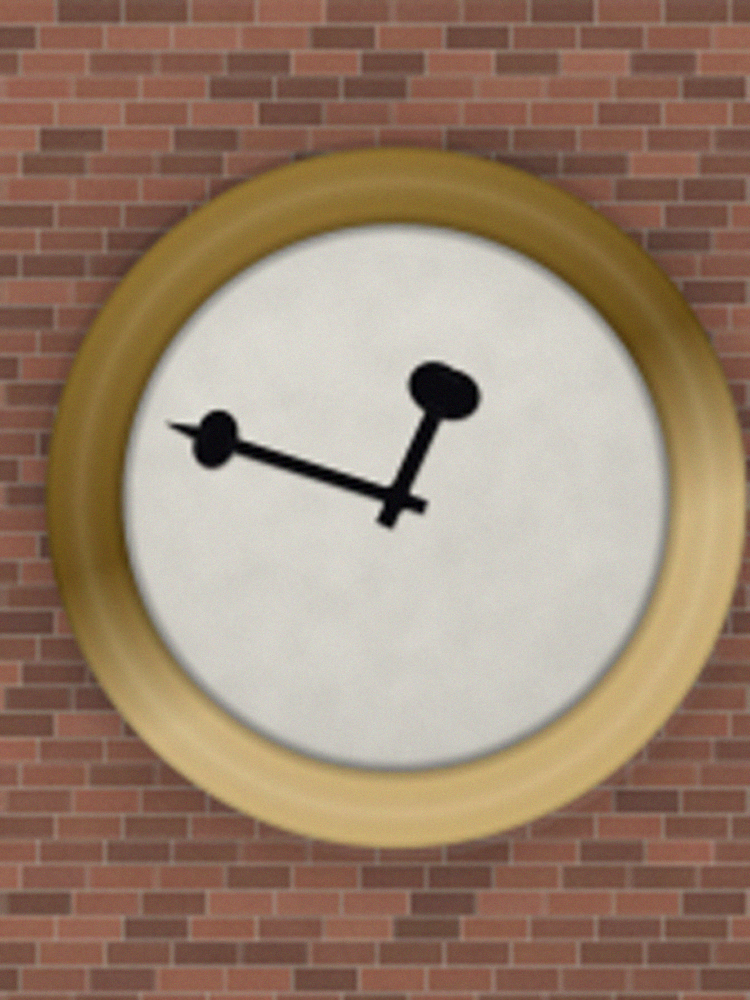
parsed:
12:48
